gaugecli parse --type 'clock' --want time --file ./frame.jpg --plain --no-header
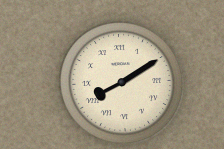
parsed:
8:10
